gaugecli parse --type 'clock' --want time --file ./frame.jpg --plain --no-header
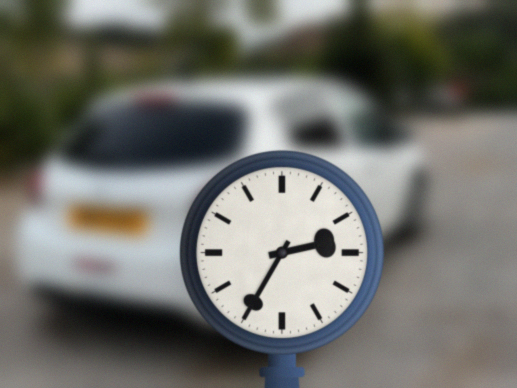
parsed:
2:35
